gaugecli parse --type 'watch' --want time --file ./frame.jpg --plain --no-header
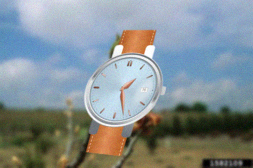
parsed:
1:27
